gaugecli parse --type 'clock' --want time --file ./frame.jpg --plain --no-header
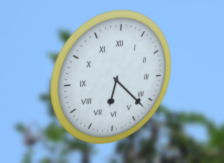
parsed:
6:22
